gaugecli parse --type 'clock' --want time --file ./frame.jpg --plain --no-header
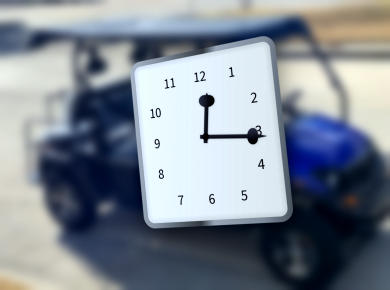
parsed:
12:16
